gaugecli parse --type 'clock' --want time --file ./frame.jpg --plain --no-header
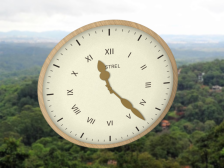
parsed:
11:23
